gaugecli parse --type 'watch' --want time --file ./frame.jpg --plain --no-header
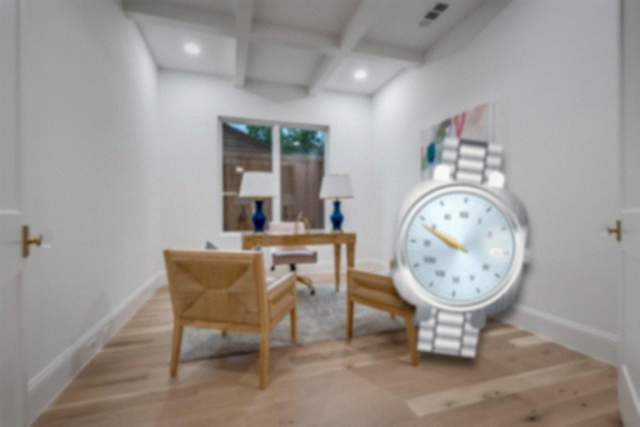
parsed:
9:49
